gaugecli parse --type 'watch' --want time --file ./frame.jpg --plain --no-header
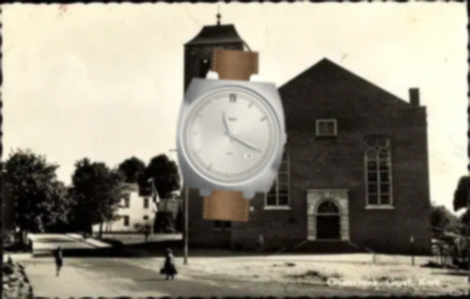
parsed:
11:19
